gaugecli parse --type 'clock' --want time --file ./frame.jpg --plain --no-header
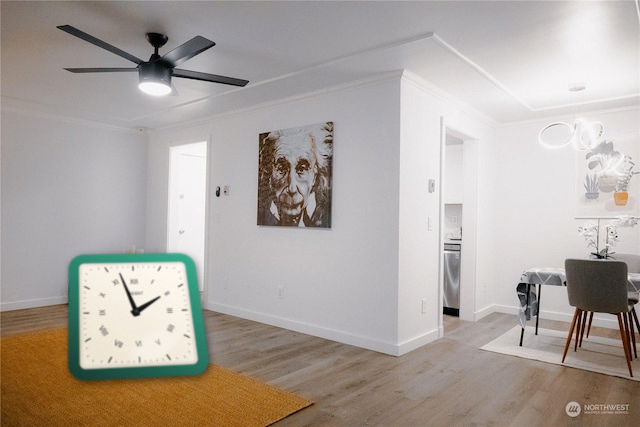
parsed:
1:57
